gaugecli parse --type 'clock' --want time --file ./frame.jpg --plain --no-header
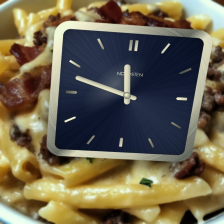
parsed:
11:48
